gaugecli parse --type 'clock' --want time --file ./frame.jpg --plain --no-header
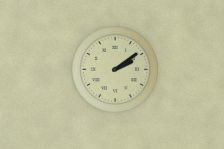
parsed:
2:09
